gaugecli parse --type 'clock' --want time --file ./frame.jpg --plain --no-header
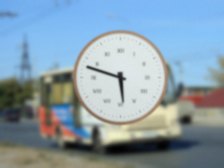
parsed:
5:48
